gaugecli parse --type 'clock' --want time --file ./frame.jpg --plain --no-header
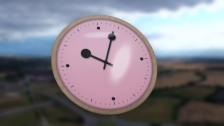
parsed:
10:04
